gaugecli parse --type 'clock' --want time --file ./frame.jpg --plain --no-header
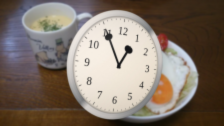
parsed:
12:55
